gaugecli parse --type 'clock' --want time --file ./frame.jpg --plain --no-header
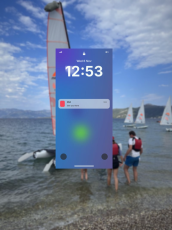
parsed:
12:53
